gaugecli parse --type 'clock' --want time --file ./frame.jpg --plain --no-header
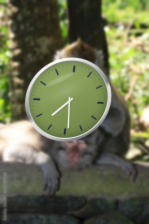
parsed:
7:29
